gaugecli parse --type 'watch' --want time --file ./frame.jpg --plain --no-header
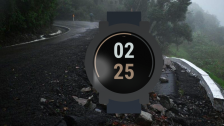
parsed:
2:25
